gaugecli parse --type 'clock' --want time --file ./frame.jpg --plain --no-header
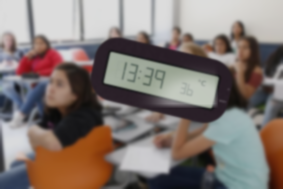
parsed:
13:39
